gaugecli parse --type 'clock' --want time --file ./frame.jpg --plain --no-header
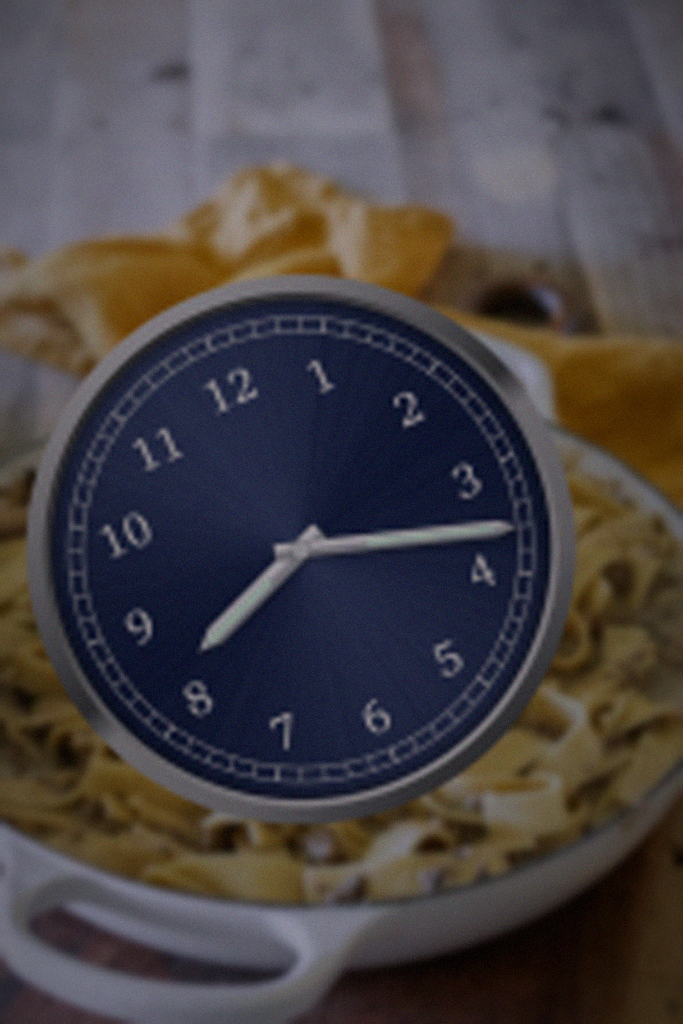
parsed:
8:18
